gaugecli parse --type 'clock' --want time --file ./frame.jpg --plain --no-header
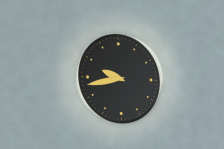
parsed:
9:43
